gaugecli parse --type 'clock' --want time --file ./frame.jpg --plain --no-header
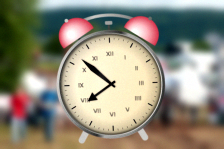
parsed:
7:52
